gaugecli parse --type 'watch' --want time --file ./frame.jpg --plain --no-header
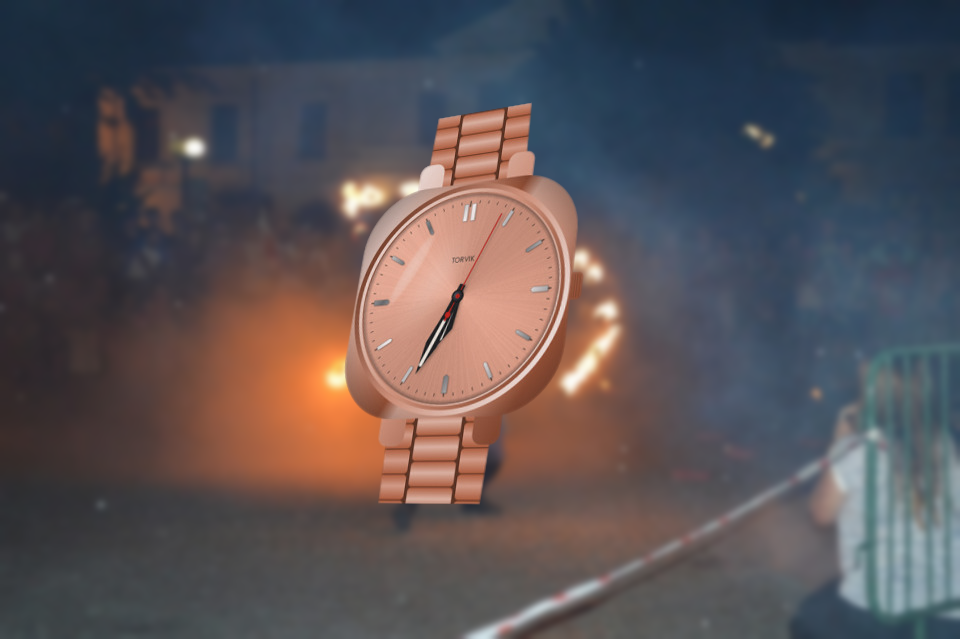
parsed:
6:34:04
